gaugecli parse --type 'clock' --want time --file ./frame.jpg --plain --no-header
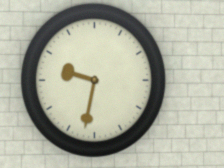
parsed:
9:32
